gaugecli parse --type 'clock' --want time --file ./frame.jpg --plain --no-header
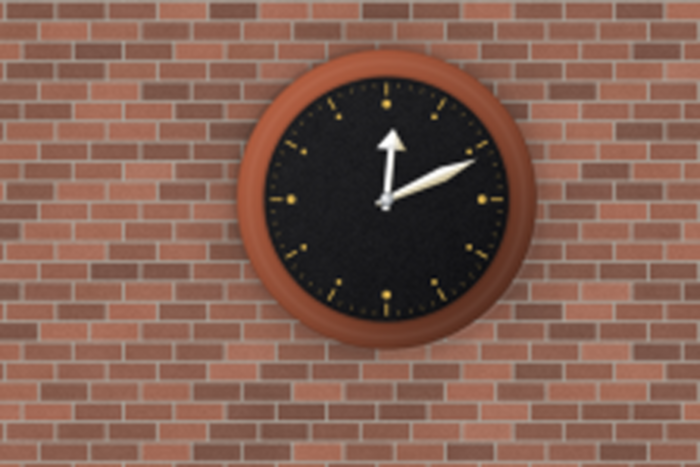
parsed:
12:11
